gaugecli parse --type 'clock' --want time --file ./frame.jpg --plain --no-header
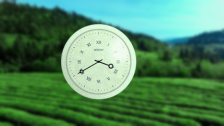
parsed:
3:40
